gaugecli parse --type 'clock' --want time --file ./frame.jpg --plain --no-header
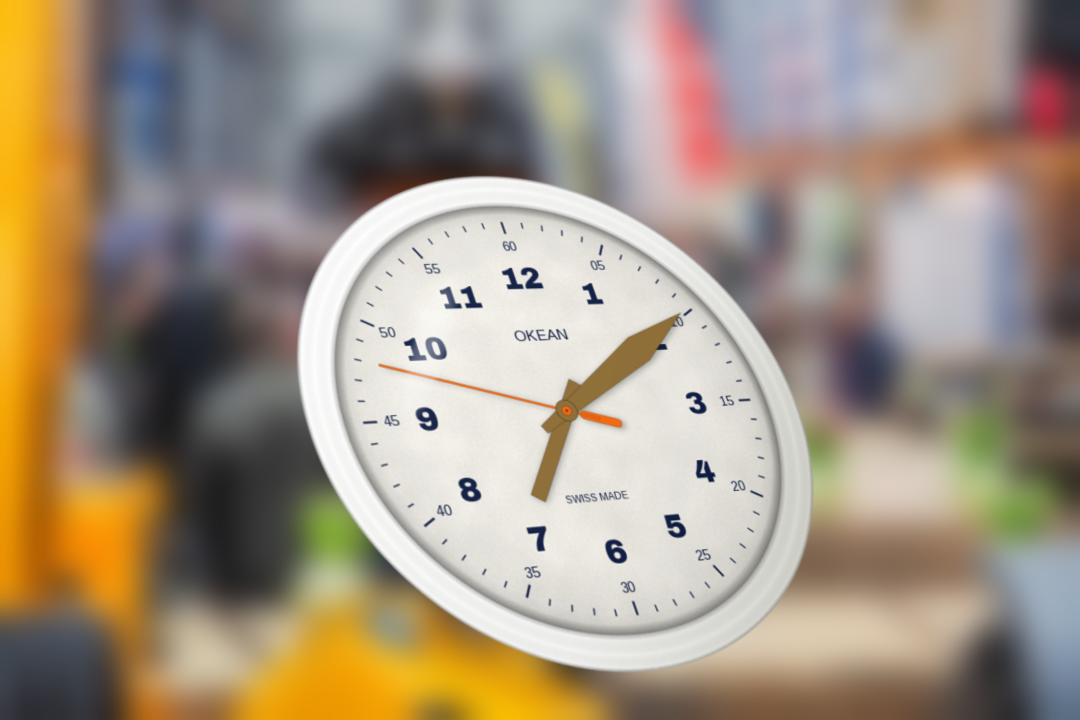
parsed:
7:09:48
